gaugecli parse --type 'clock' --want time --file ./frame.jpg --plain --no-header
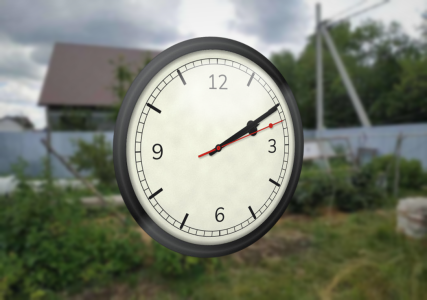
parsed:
2:10:12
